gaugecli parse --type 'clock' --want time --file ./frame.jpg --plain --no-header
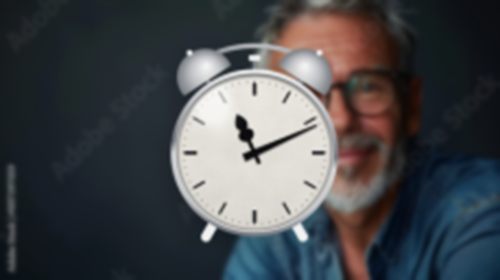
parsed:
11:11
